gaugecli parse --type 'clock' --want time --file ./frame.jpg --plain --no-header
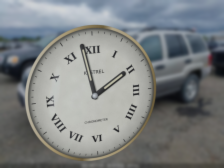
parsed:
1:58
